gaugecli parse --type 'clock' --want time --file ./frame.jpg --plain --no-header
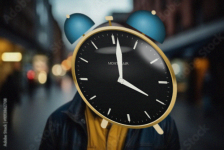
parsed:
4:01
